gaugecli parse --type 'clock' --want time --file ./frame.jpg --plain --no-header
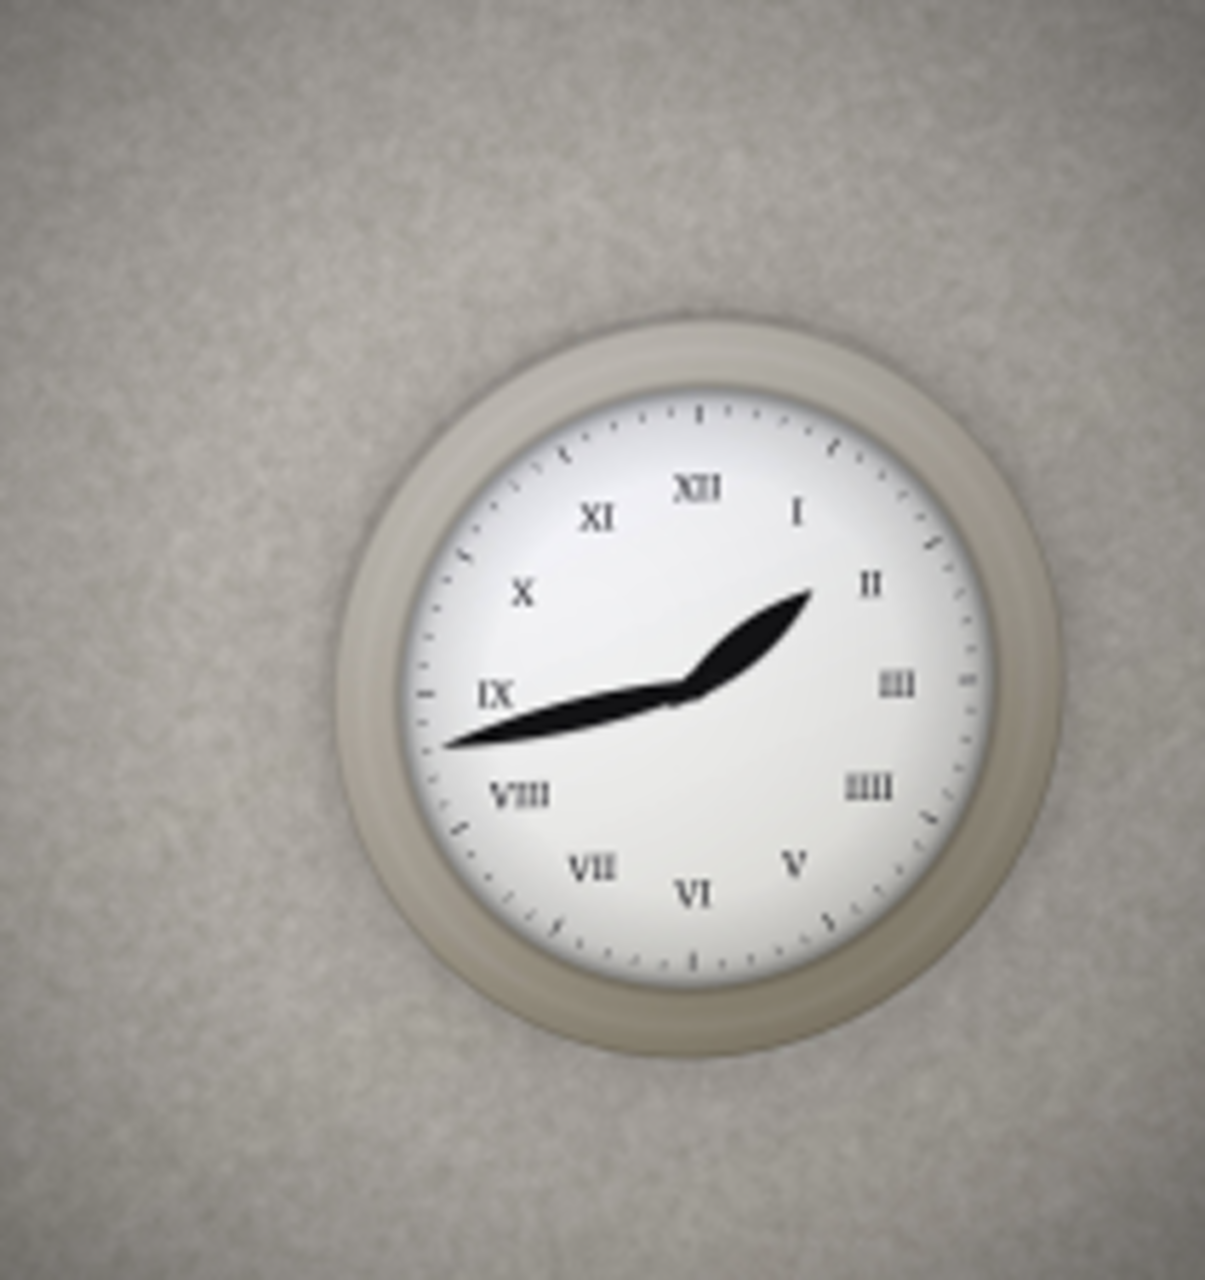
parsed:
1:43
